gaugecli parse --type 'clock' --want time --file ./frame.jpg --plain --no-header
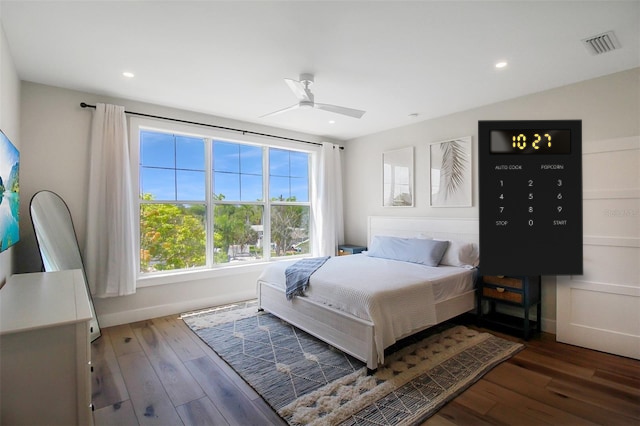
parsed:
10:27
